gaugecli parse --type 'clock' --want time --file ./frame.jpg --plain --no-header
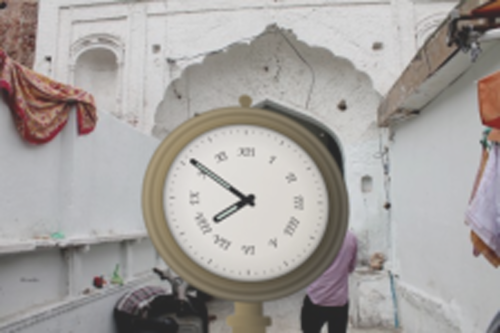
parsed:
7:51
